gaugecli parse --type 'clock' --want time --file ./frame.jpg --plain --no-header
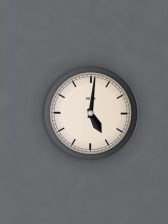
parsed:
5:01
